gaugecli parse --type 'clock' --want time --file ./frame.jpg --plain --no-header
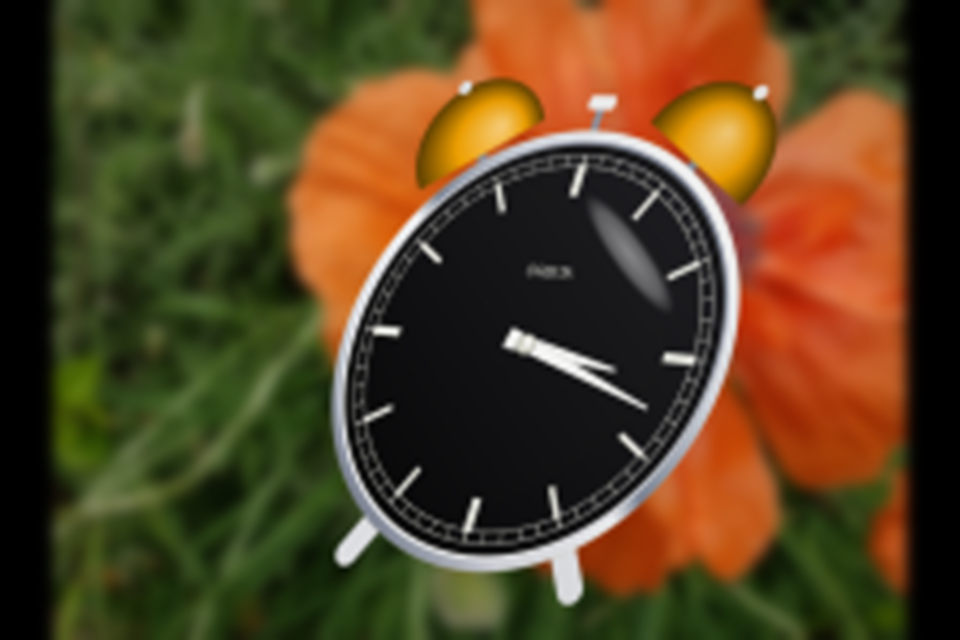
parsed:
3:18
